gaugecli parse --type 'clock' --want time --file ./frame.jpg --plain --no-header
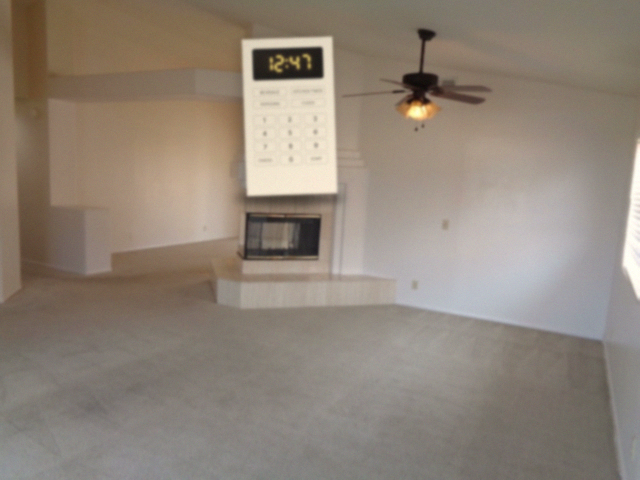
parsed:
12:47
